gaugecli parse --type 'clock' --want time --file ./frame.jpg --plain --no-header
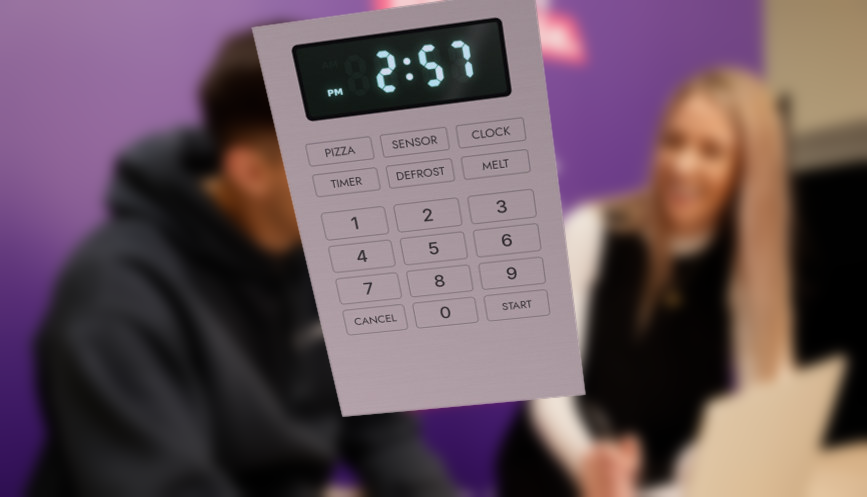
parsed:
2:57
